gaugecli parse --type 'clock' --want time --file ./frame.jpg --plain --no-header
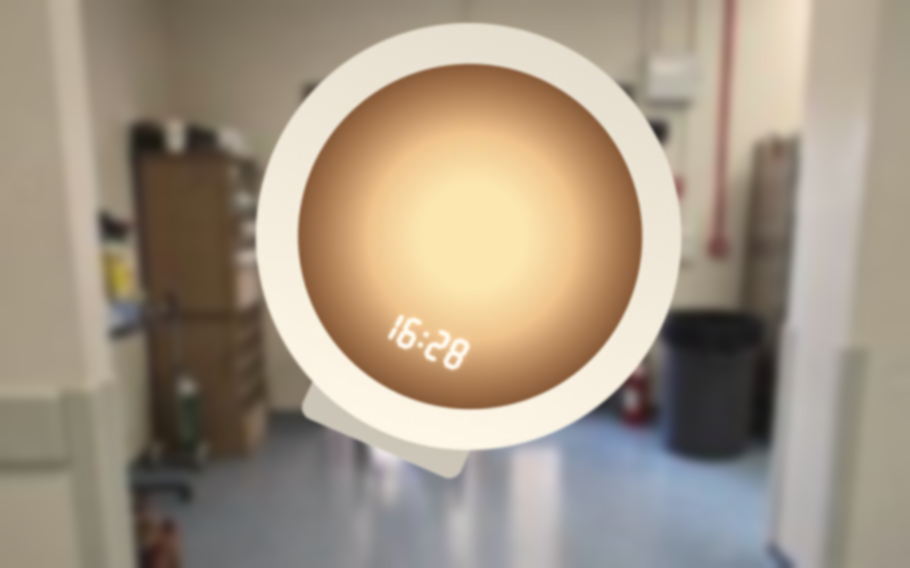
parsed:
16:28
